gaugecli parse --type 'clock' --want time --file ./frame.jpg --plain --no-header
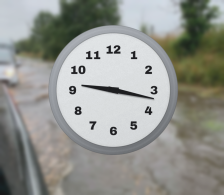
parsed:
9:17
